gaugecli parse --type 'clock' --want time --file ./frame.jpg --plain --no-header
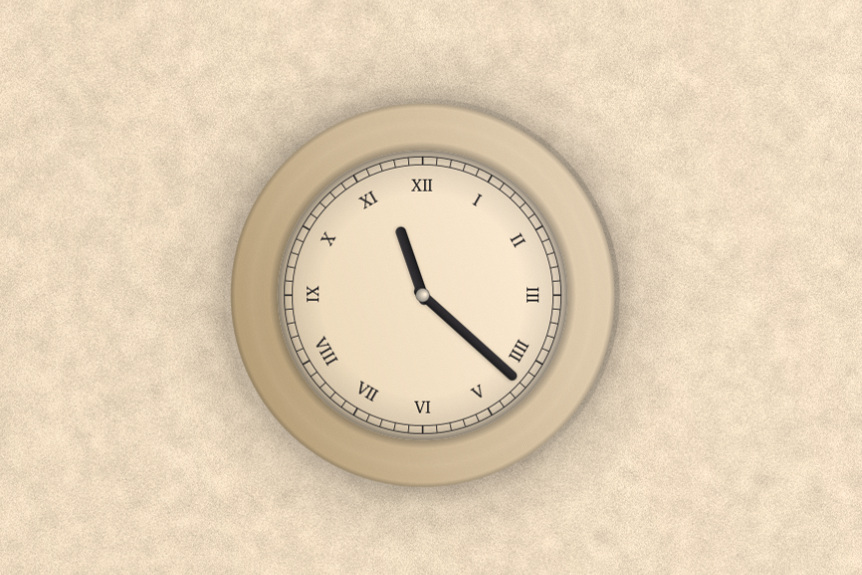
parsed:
11:22
